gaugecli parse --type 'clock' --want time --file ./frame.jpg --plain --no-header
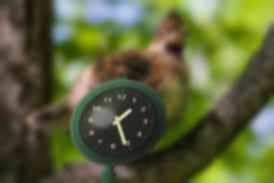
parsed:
1:26
